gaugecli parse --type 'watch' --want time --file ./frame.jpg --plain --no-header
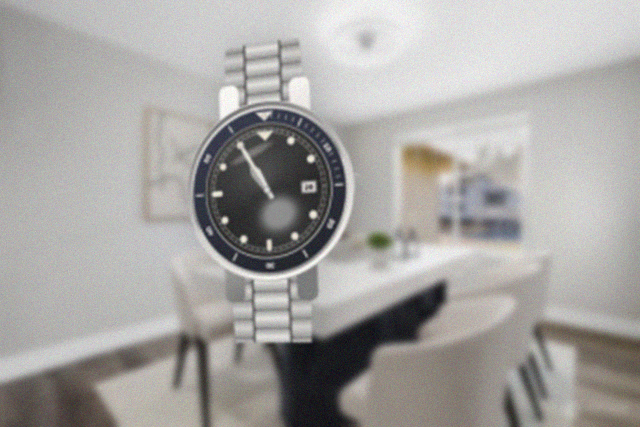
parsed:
10:55
